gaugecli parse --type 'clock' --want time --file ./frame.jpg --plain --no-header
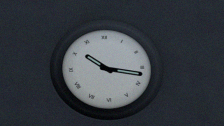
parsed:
10:17
